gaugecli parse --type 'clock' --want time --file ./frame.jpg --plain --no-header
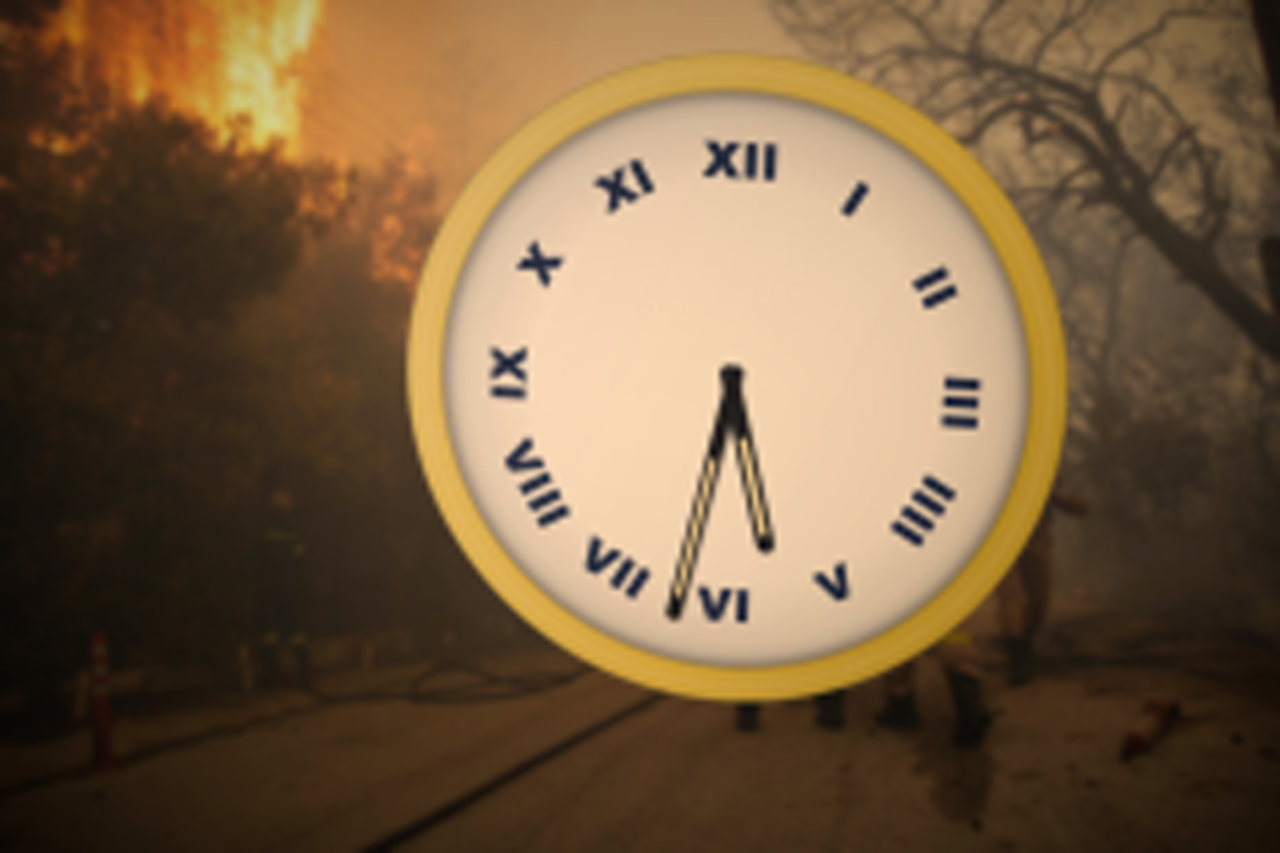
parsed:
5:32
